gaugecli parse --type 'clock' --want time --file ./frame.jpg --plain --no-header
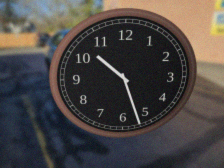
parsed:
10:27
